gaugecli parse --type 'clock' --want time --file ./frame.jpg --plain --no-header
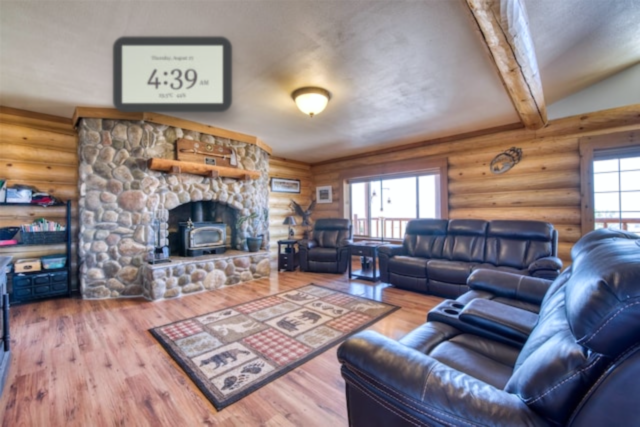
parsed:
4:39
